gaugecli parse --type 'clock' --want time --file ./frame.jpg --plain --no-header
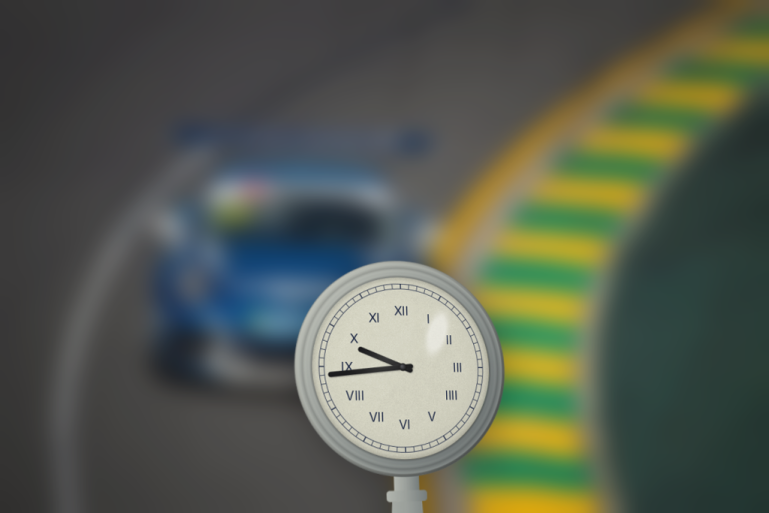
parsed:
9:44
